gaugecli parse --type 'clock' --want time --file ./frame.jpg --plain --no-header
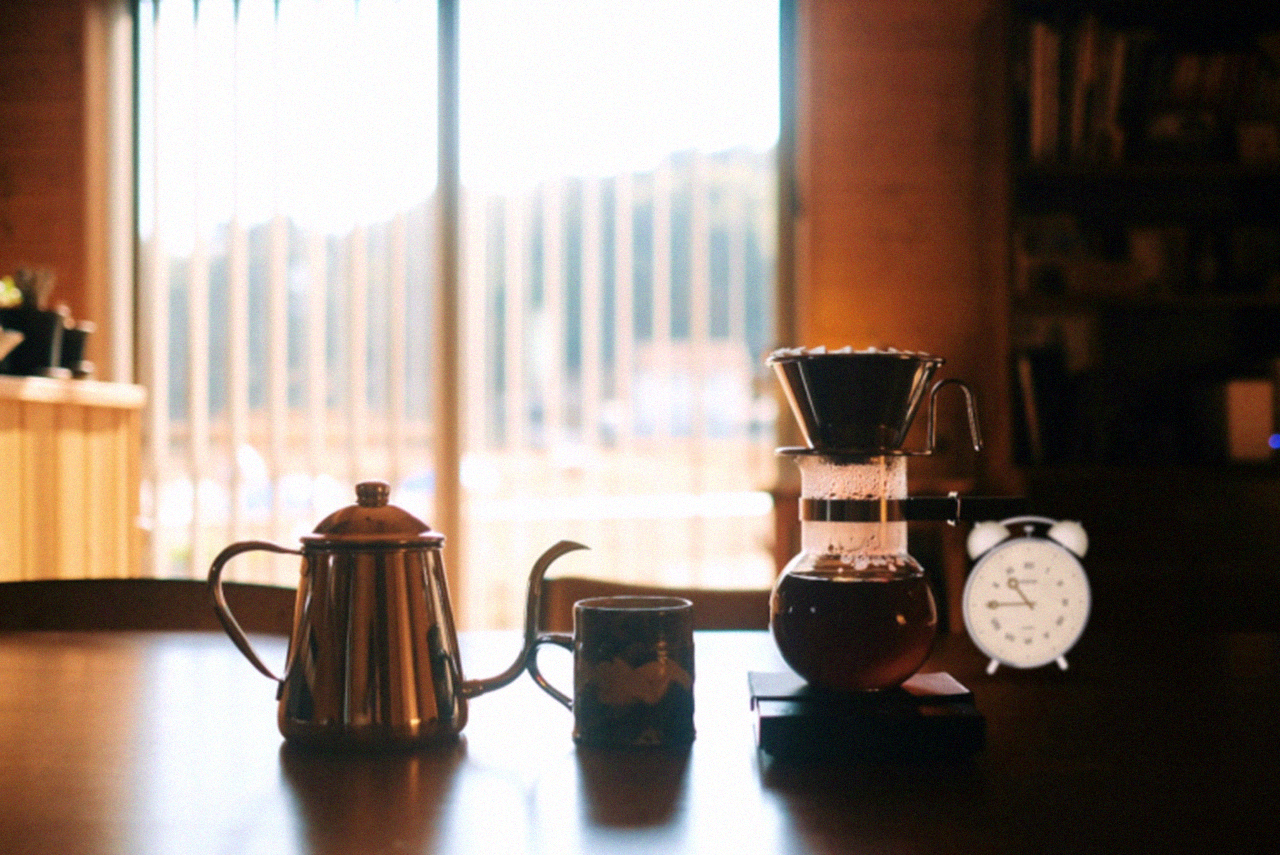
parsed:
10:45
